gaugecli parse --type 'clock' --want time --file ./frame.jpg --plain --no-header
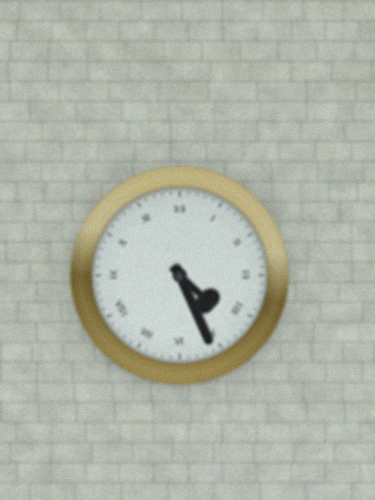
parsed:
4:26
